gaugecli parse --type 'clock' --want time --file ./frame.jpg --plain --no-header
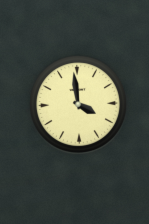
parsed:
3:59
